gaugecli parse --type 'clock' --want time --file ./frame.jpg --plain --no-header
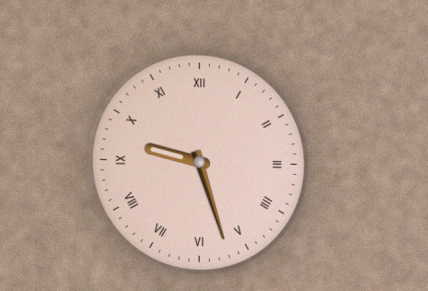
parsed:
9:27
